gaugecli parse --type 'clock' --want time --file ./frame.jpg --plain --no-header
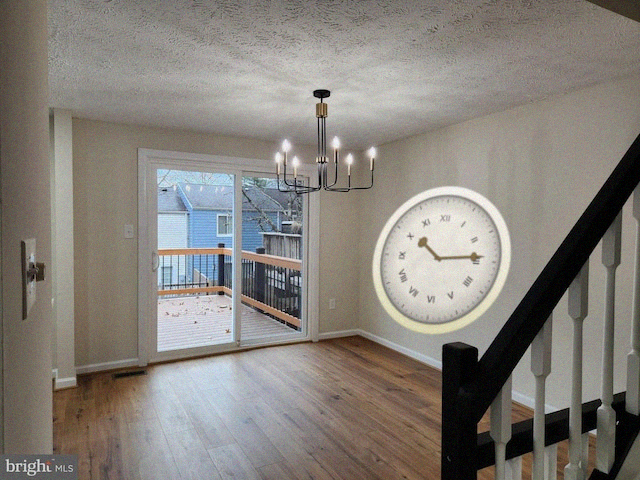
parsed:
10:14
